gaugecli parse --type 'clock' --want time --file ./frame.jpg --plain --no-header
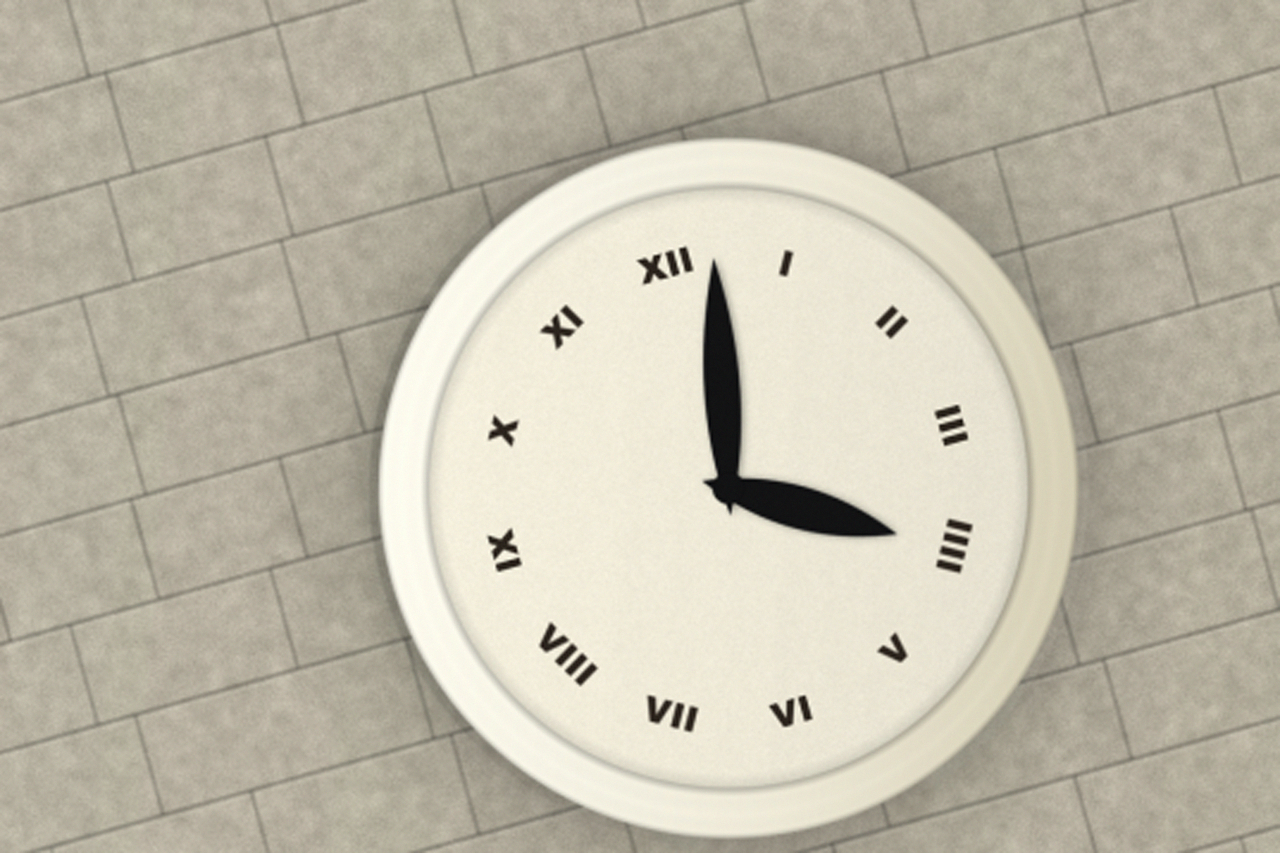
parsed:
4:02
